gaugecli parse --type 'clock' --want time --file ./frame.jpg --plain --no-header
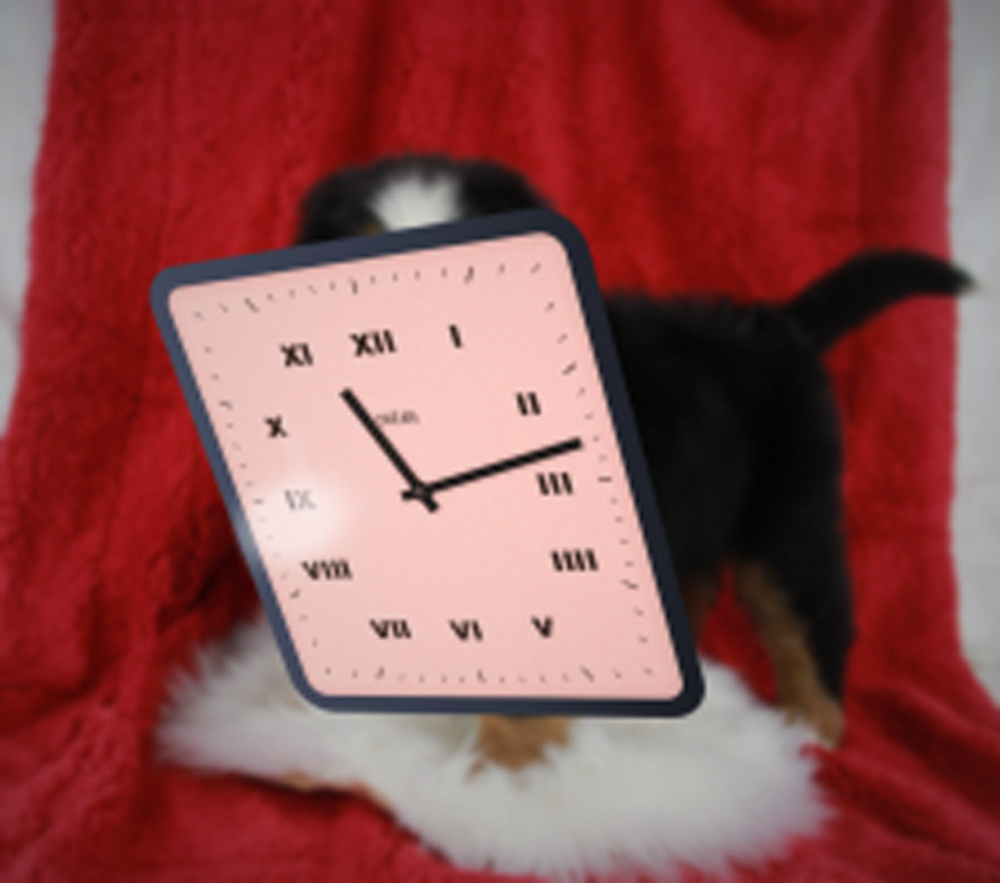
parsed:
11:13
